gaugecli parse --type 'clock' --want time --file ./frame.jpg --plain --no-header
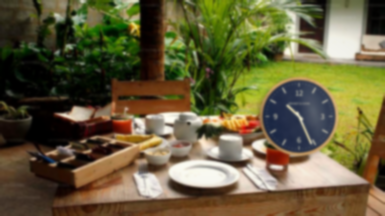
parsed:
10:26
